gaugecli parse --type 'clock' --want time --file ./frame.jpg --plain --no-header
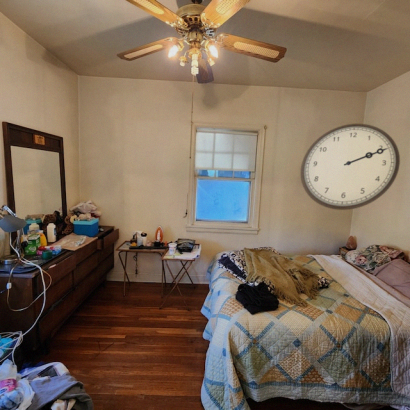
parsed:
2:11
